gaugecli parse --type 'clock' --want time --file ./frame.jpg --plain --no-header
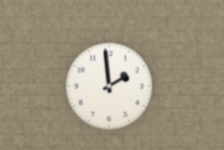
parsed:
1:59
